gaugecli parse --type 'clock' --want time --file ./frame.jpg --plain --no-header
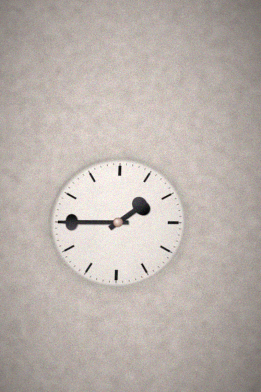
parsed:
1:45
